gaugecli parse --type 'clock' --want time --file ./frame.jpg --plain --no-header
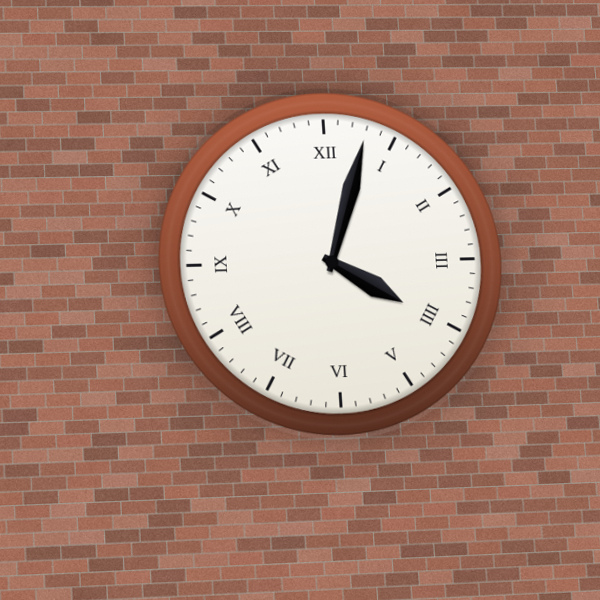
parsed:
4:03
